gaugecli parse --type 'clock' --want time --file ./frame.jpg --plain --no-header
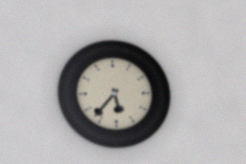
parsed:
5:37
